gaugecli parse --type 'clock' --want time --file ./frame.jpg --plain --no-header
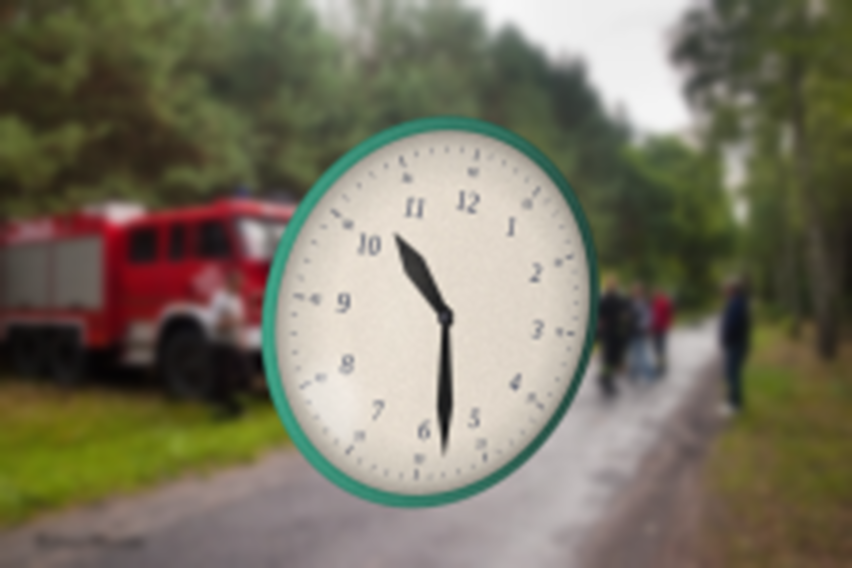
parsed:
10:28
